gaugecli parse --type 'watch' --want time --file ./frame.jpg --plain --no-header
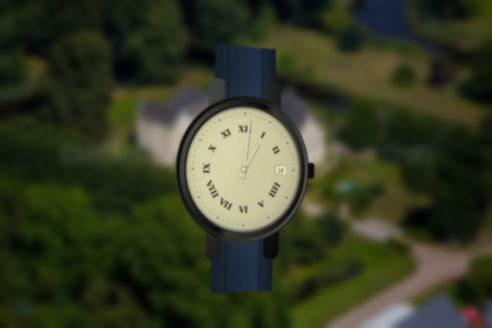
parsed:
1:01
